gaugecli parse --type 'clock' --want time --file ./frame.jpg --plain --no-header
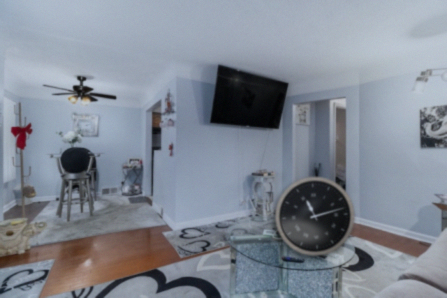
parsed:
11:13
